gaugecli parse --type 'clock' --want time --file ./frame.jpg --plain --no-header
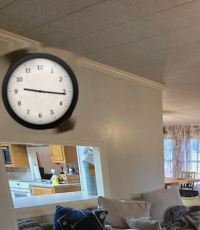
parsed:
9:16
